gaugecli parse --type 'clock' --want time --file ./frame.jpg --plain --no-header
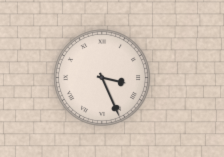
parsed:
3:26
